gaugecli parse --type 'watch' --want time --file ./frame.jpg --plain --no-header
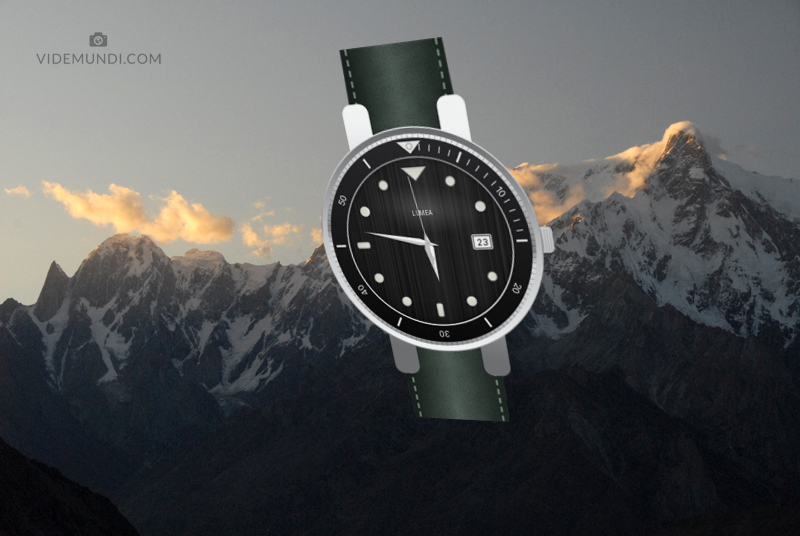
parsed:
5:46:59
